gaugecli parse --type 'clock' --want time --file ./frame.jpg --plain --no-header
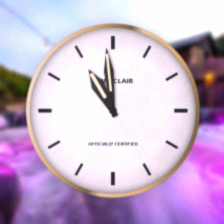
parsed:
10:59
